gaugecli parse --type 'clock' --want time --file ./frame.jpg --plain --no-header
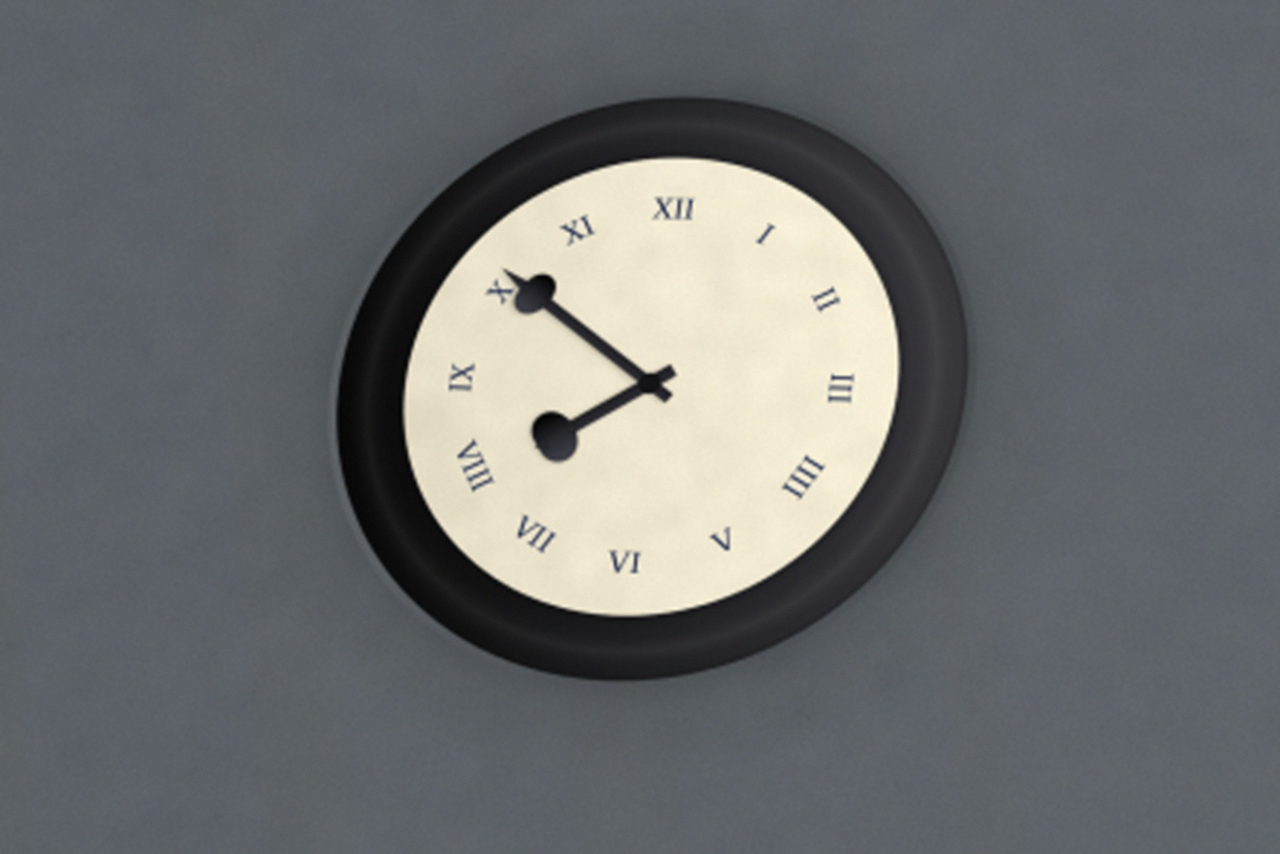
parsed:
7:51
